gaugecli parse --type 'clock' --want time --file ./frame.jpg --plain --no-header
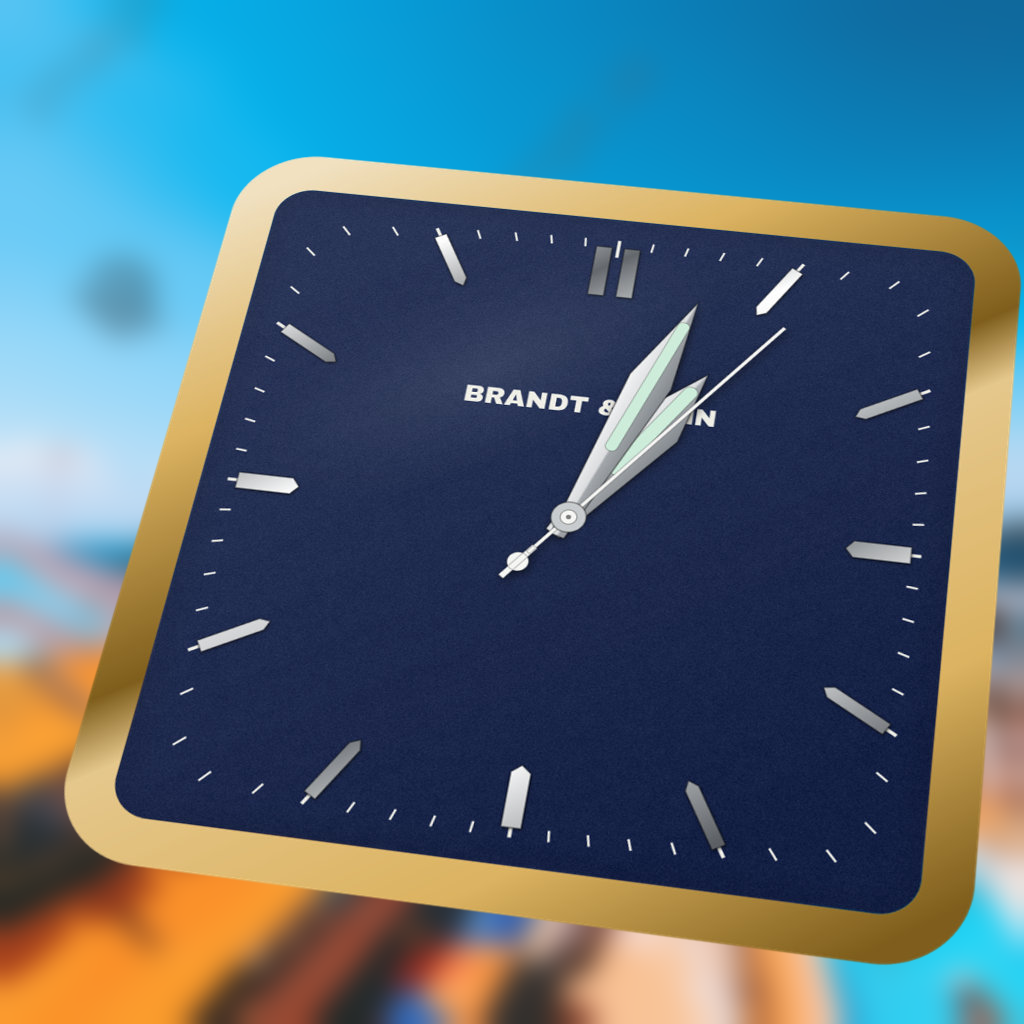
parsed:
1:03:06
